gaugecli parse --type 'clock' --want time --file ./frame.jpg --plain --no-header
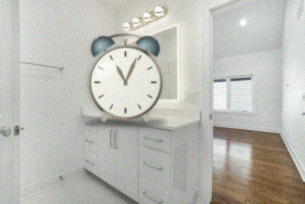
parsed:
11:04
